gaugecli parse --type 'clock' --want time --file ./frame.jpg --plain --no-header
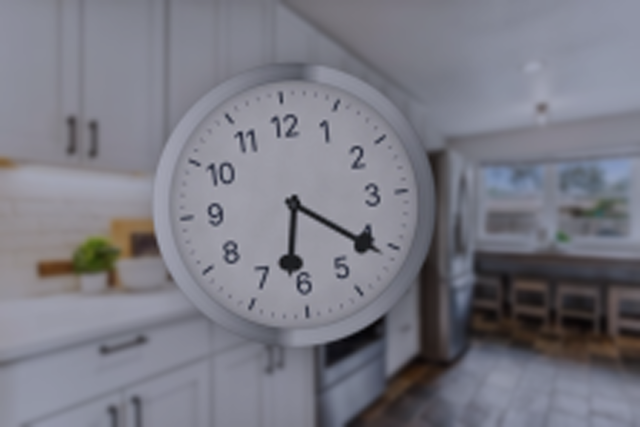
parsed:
6:21
